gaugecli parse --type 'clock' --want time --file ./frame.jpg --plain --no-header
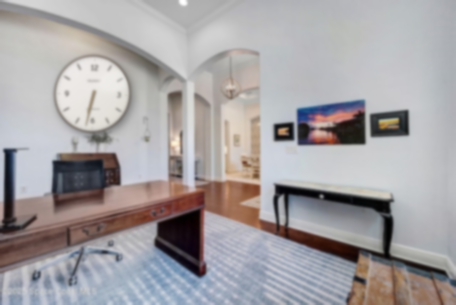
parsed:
6:32
